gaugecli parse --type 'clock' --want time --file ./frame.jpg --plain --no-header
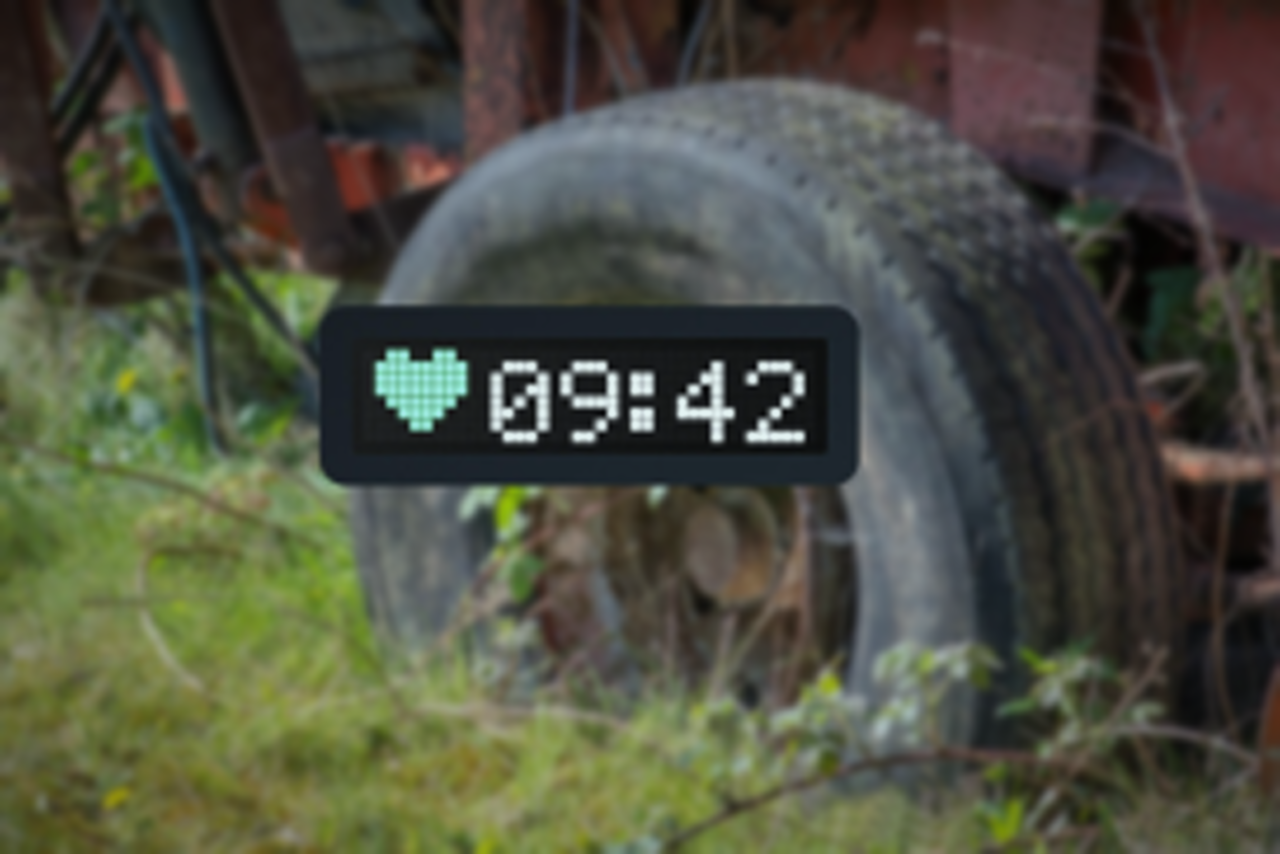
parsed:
9:42
